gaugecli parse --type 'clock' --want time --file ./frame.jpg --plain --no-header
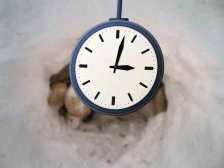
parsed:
3:02
